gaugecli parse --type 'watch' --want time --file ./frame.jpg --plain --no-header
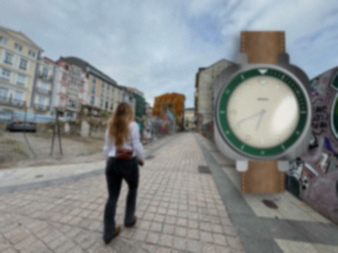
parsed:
6:41
